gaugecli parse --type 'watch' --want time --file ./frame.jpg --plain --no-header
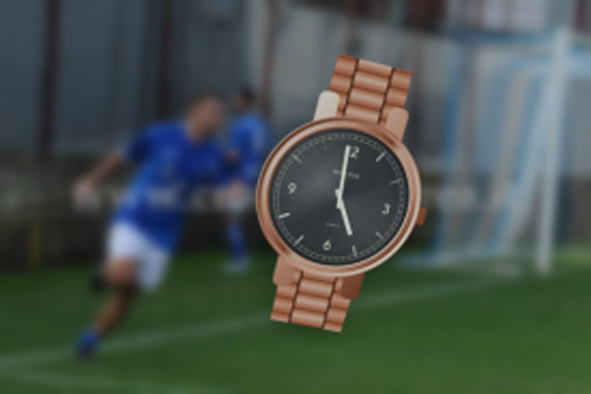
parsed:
4:59
